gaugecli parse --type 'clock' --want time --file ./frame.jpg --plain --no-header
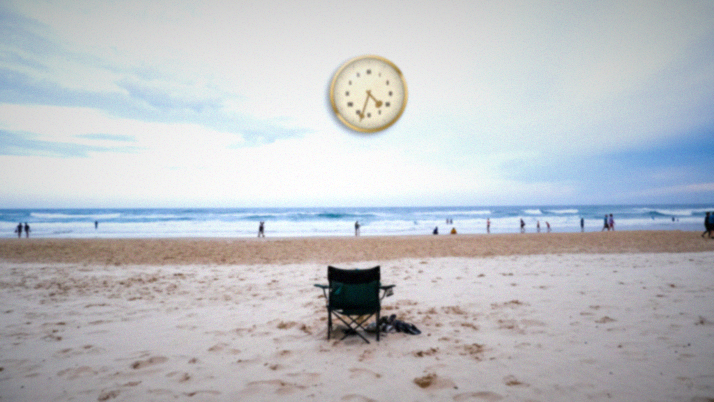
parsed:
4:33
